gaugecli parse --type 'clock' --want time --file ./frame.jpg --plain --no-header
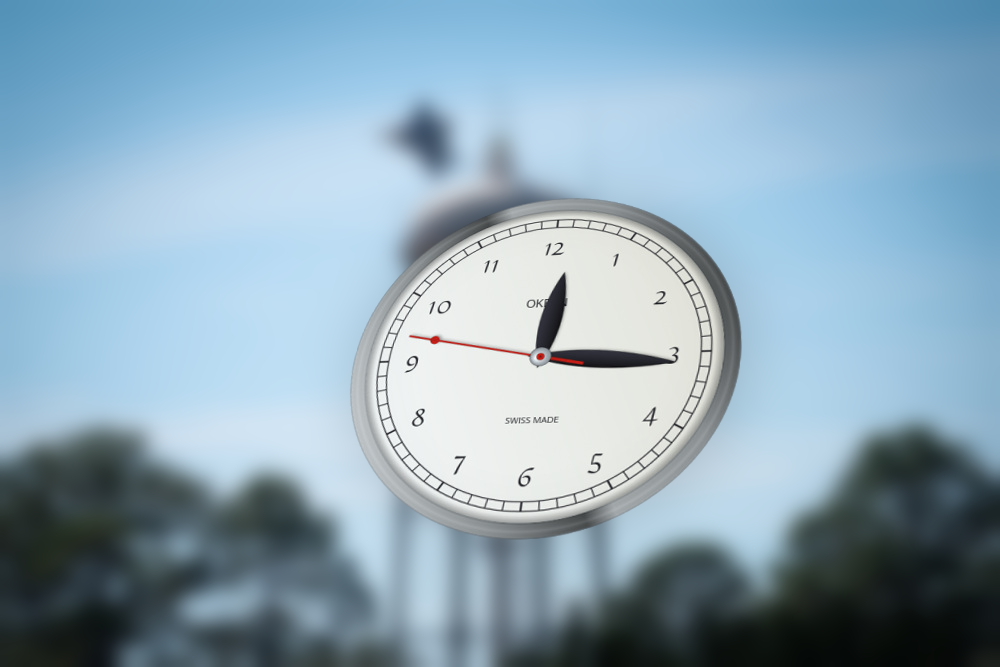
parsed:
12:15:47
